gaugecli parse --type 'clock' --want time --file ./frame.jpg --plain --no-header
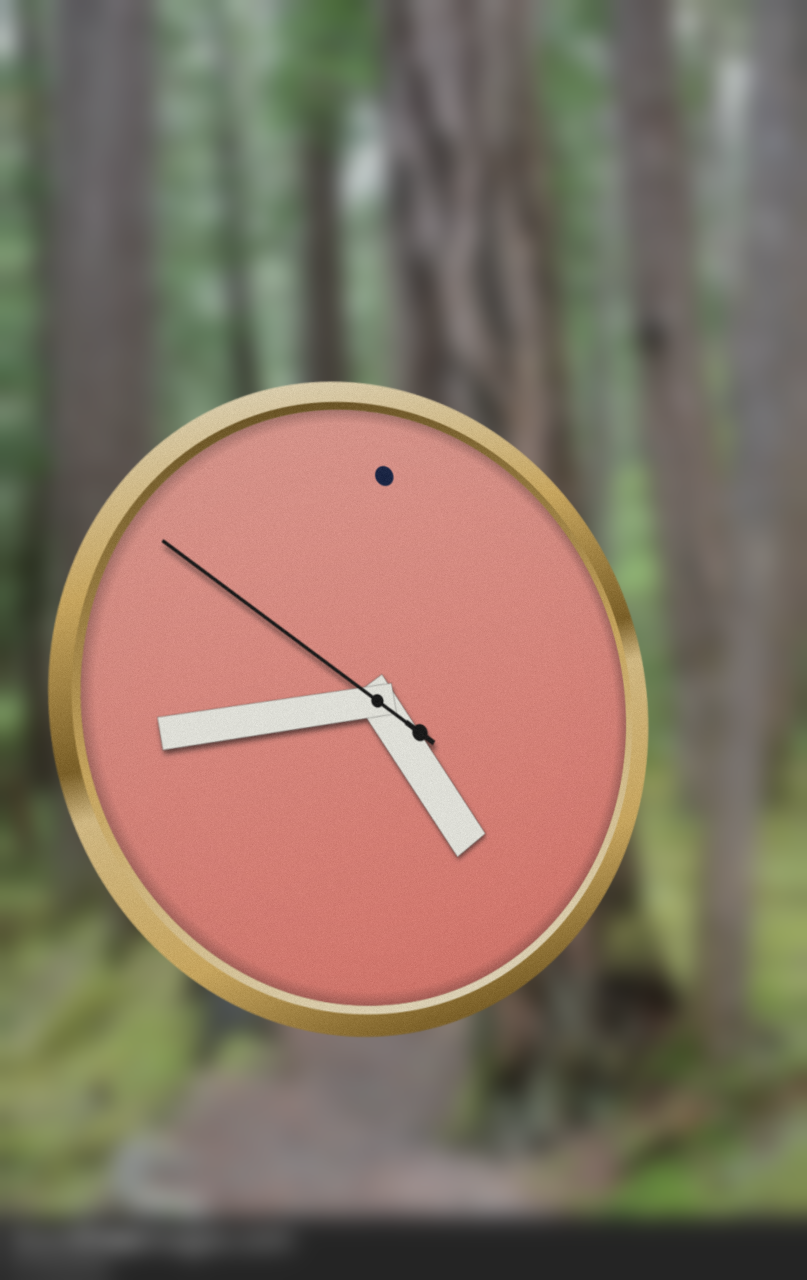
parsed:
4:42:50
